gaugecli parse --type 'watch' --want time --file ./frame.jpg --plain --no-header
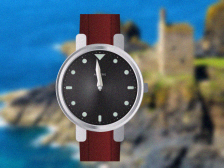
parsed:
11:59
